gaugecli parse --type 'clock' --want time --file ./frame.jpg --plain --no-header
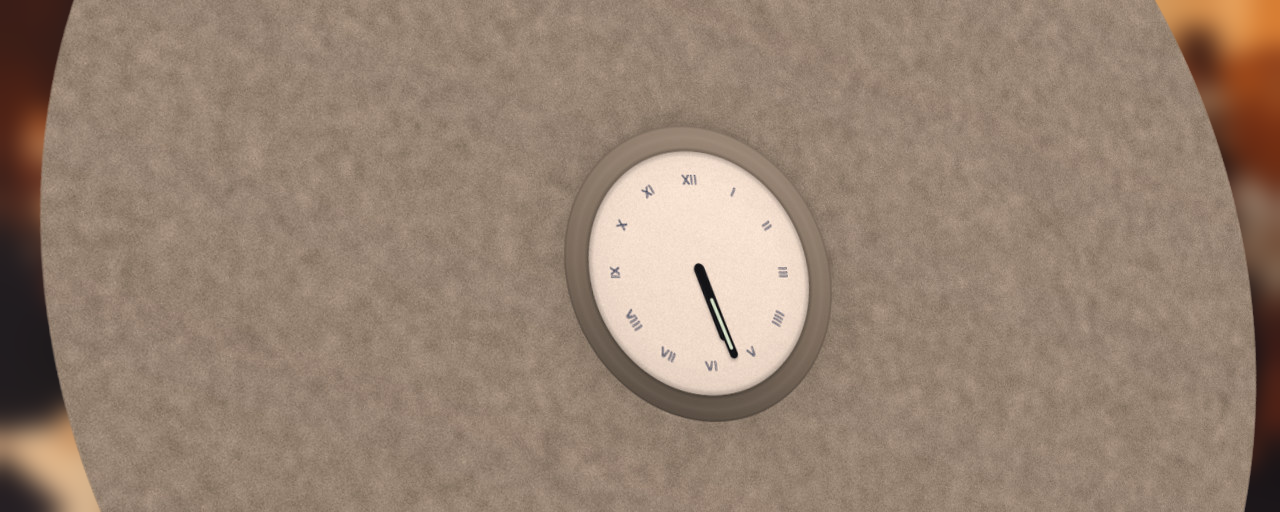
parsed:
5:27
